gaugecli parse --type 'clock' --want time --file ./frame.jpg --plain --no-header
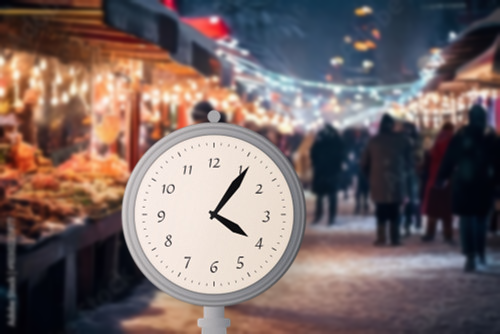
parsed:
4:06
